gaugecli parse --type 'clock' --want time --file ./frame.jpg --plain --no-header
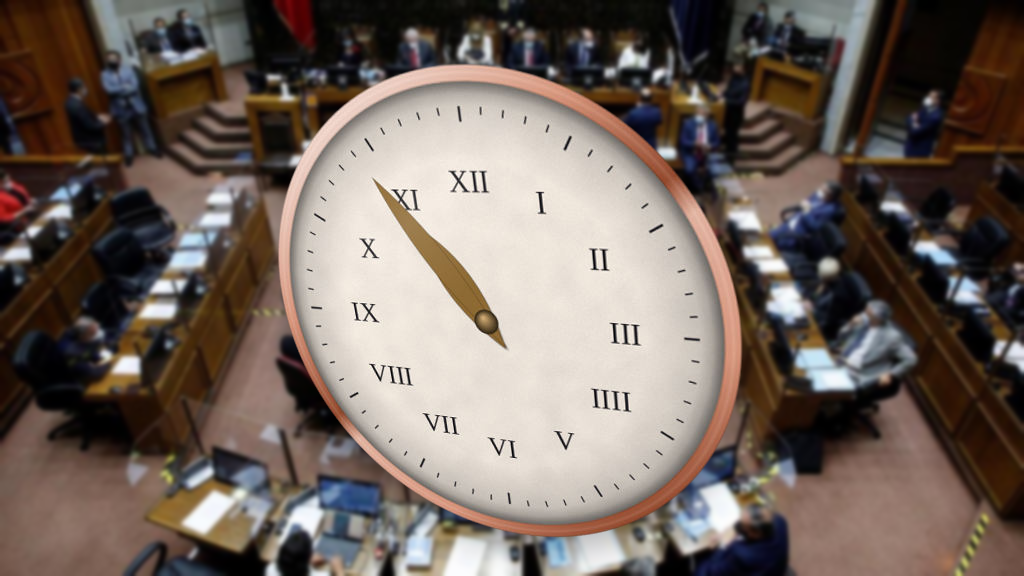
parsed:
10:54
